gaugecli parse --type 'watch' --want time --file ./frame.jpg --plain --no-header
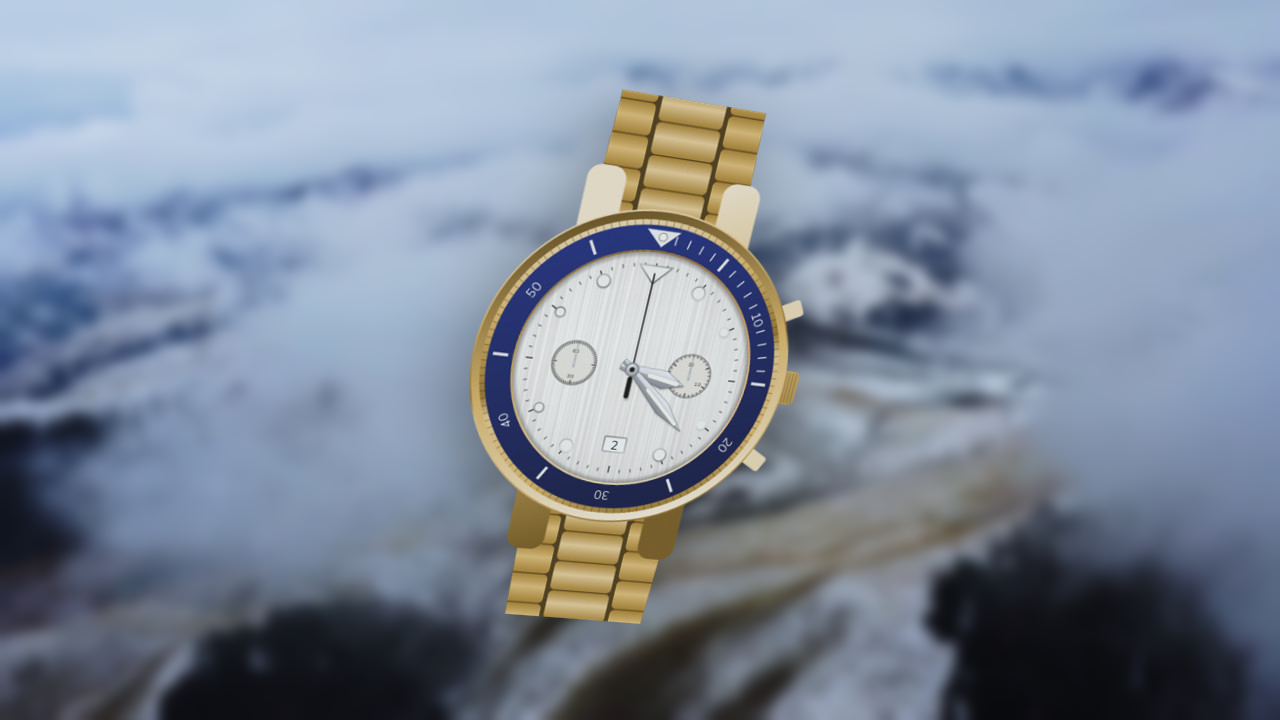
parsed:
3:22
